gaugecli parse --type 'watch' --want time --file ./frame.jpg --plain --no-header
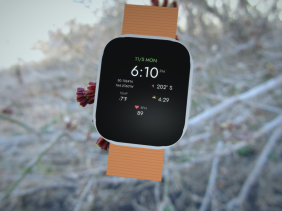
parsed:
6:10
